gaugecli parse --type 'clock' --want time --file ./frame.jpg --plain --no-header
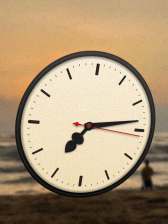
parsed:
7:13:16
